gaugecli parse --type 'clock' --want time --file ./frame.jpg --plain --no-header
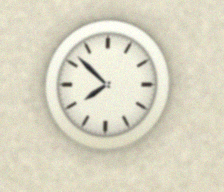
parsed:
7:52
